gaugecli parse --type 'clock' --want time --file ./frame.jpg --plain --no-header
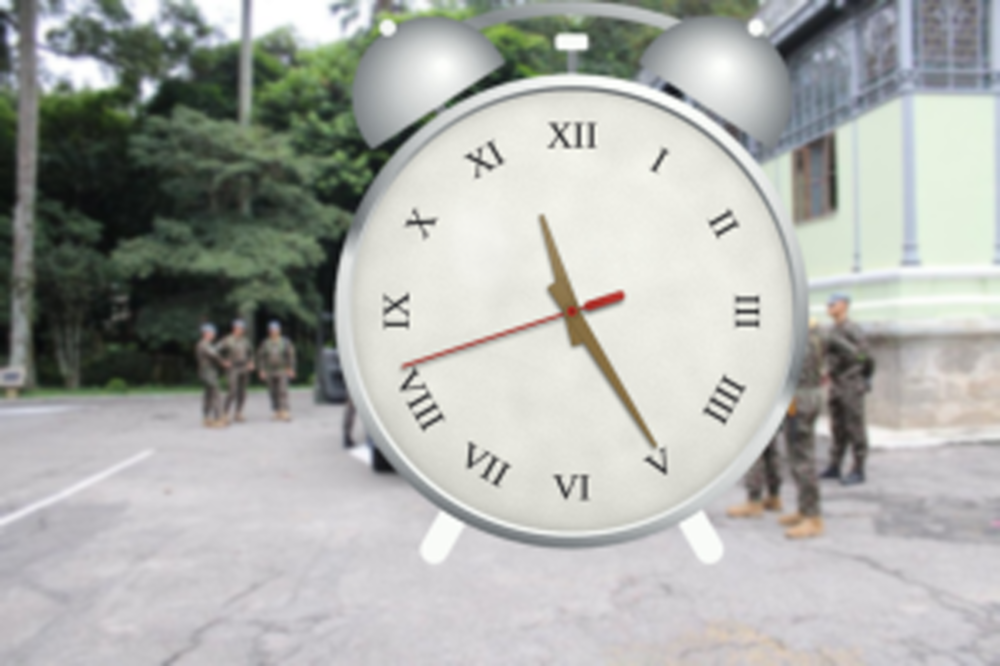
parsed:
11:24:42
